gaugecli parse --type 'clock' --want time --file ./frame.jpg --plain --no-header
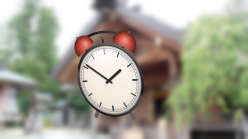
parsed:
1:51
